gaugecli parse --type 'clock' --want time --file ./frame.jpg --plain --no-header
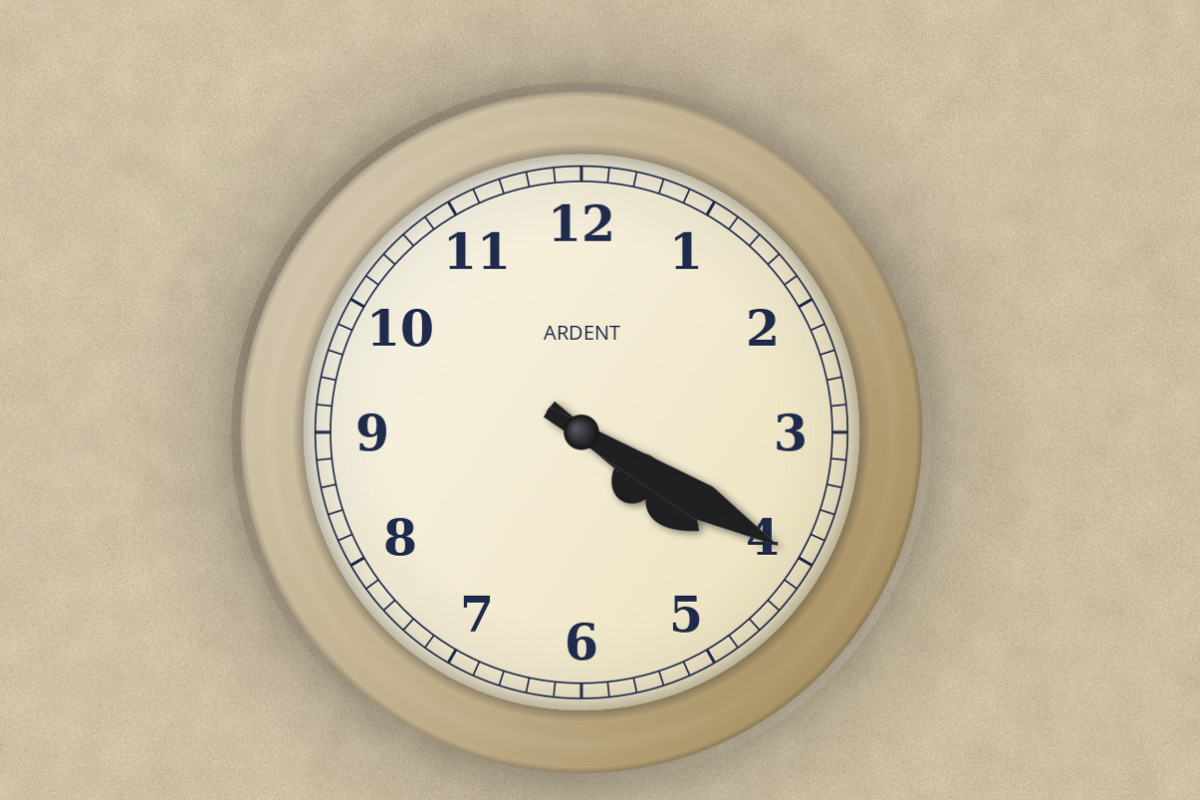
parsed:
4:20
